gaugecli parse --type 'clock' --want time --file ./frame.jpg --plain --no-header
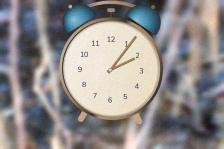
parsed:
2:06
